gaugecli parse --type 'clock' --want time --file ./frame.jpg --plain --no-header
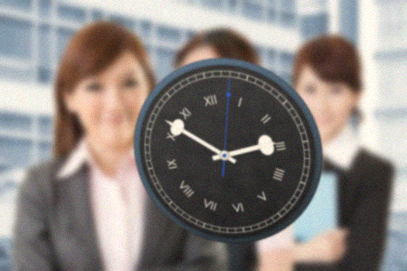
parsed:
2:52:03
